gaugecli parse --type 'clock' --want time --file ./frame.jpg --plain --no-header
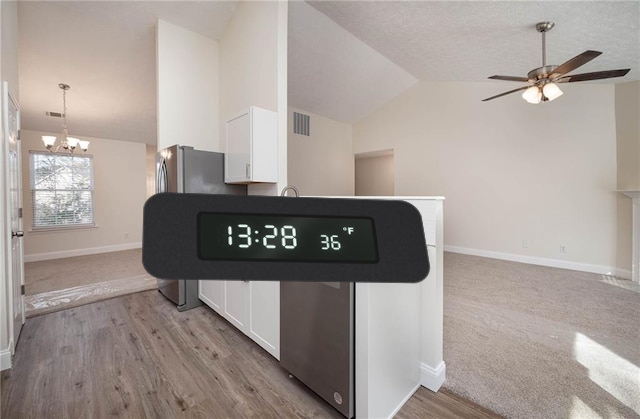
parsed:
13:28
